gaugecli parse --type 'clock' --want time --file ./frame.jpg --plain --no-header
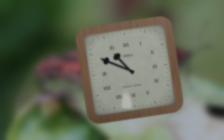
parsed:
10:50
